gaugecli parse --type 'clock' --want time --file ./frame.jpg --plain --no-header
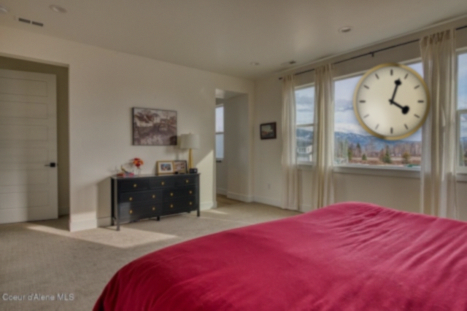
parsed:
4:03
